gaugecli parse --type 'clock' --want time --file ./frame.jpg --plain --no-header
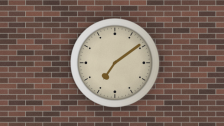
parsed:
7:09
